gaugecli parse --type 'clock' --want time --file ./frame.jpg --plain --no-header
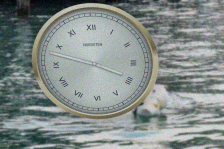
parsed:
3:48
